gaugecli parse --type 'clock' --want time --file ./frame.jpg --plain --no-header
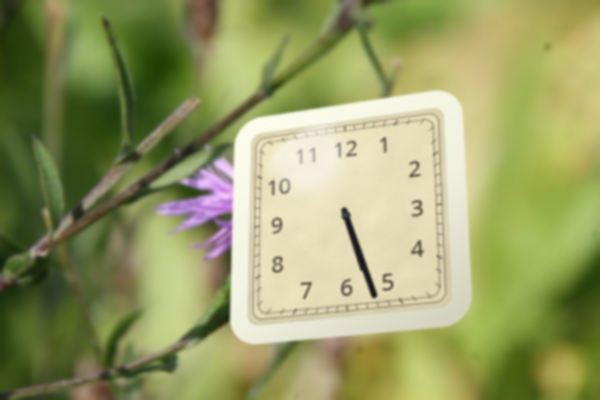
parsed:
5:27
